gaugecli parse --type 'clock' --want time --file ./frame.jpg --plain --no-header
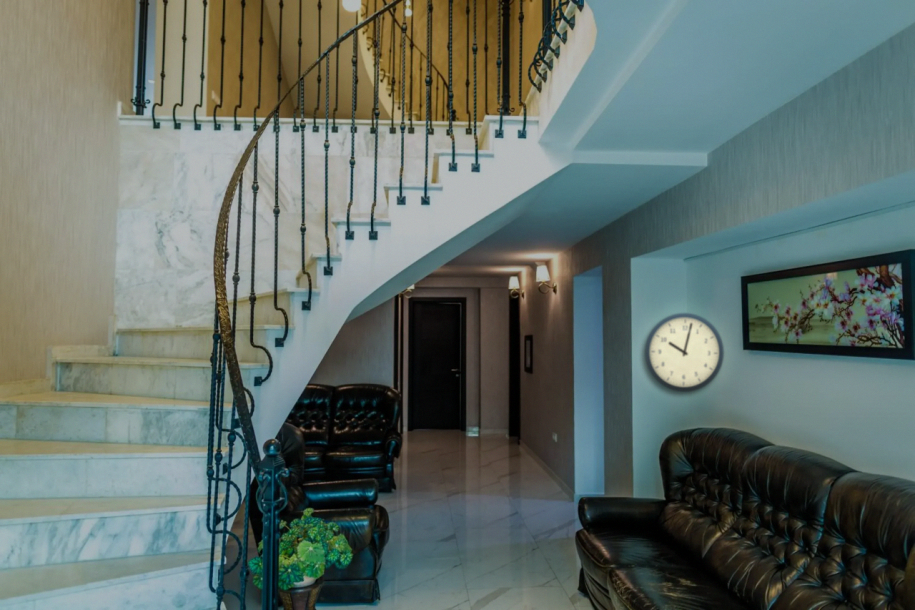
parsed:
10:02
